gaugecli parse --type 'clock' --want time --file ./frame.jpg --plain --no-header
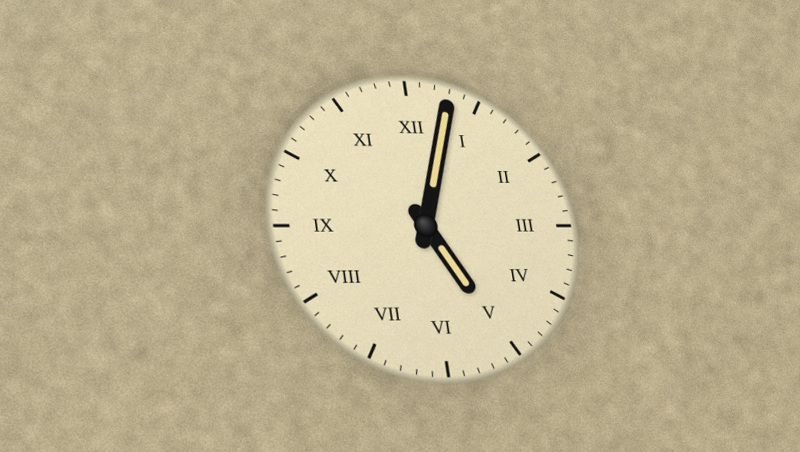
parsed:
5:03
